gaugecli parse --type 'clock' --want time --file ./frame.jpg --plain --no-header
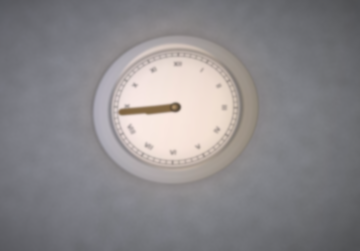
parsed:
8:44
